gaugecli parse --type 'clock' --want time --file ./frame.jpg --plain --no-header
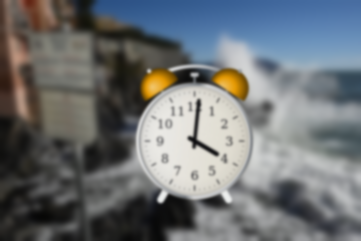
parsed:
4:01
